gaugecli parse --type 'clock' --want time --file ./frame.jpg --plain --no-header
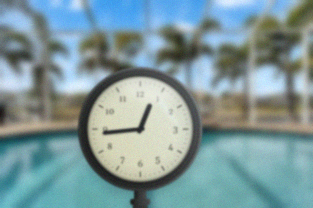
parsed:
12:44
